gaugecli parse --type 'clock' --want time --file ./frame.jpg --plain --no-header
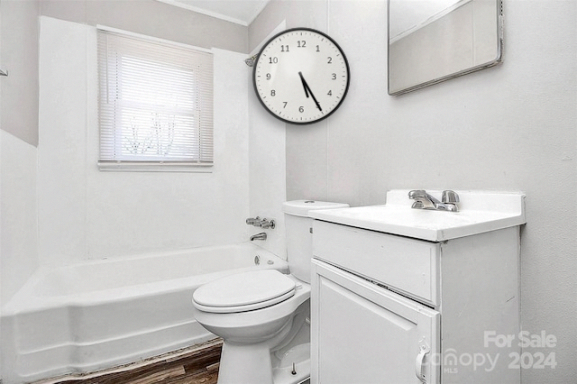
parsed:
5:25
